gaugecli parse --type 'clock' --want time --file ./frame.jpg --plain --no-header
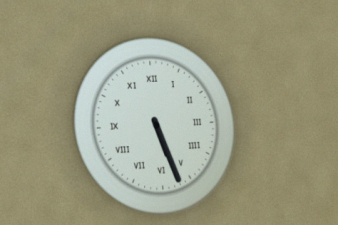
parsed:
5:27
